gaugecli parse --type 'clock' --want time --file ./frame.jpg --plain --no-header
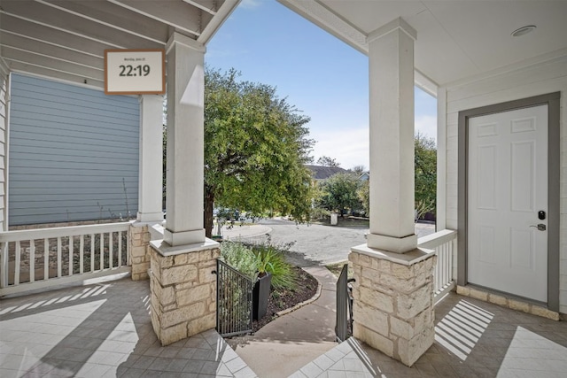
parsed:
22:19
